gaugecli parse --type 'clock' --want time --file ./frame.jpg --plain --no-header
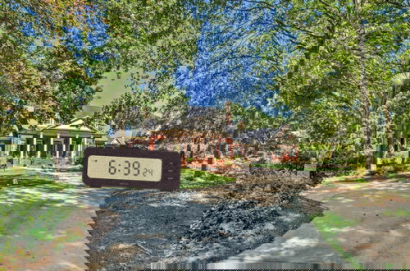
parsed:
6:39:24
